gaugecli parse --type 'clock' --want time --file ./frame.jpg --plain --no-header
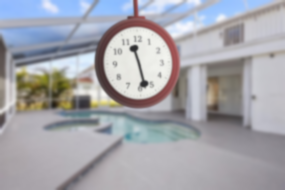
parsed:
11:28
